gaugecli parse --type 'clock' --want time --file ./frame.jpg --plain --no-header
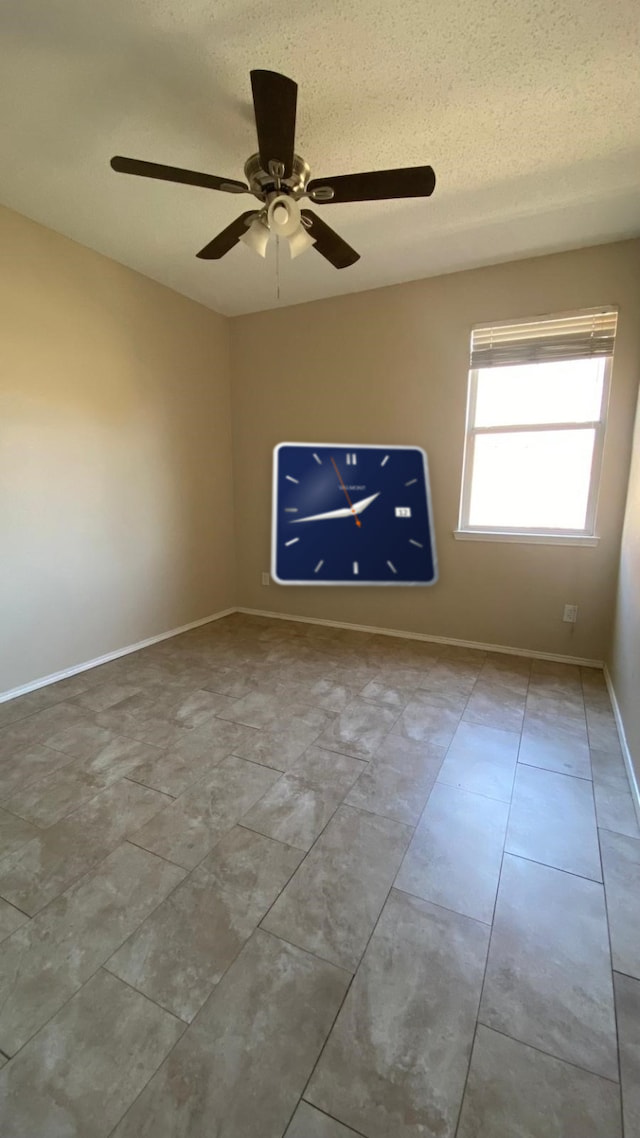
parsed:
1:42:57
